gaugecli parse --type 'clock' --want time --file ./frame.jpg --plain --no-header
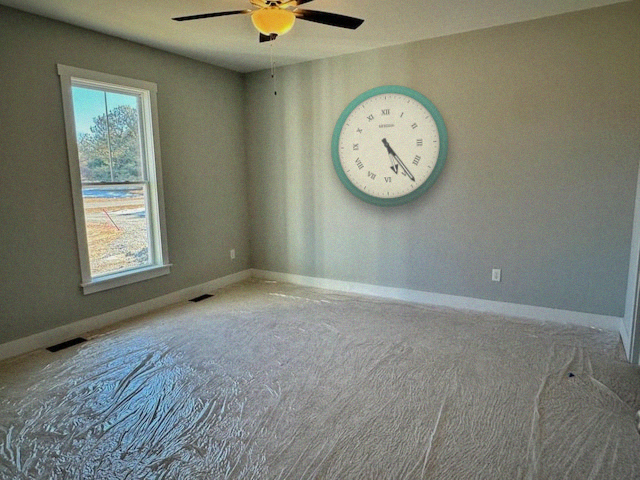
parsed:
5:24
